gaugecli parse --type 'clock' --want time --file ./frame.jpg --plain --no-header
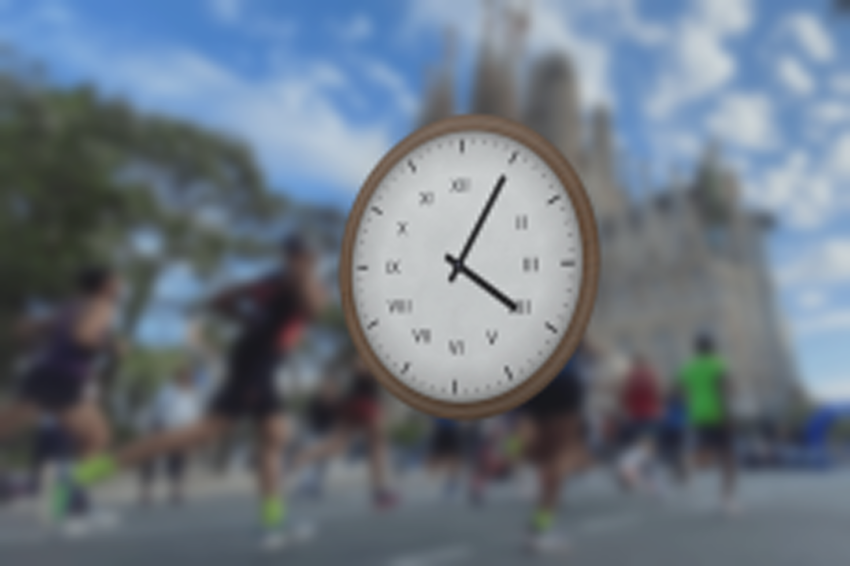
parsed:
4:05
